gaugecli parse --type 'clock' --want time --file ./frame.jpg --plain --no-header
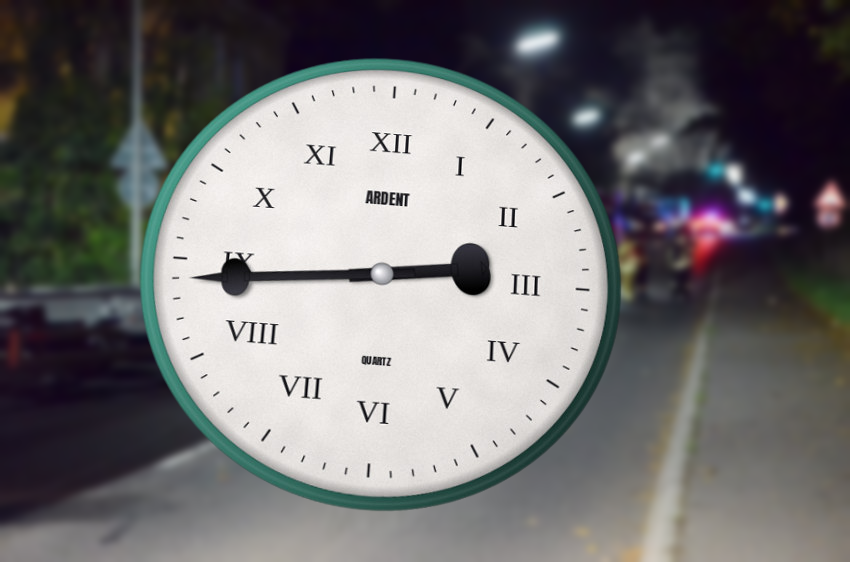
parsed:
2:44
